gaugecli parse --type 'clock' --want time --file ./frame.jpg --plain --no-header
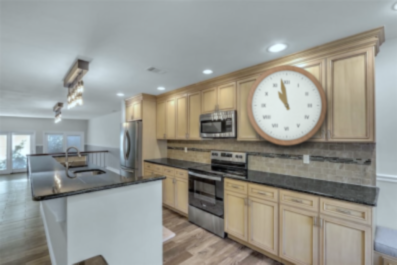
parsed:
10:58
